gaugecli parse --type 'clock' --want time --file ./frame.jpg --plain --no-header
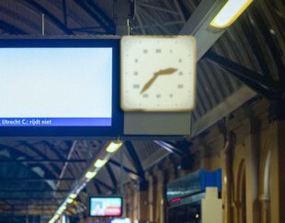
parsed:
2:37
